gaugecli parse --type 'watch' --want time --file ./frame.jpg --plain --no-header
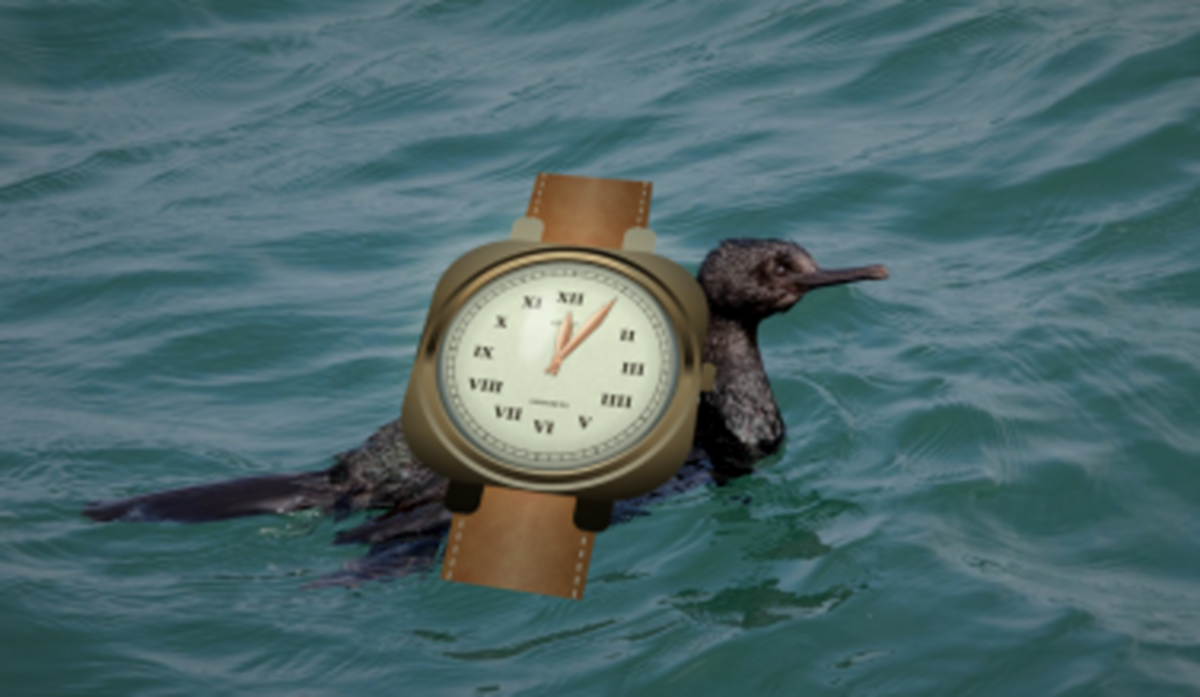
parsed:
12:05
